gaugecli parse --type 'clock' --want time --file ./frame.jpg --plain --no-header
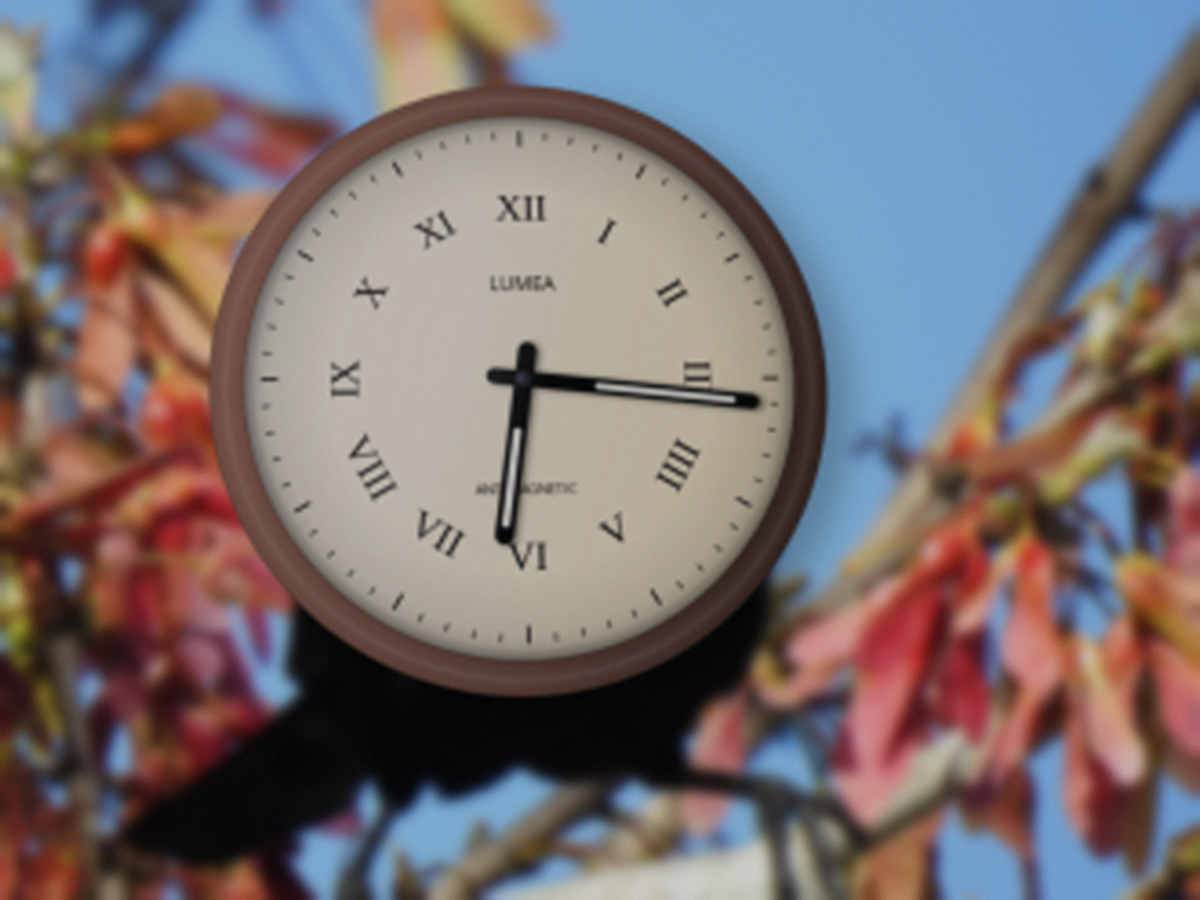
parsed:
6:16
